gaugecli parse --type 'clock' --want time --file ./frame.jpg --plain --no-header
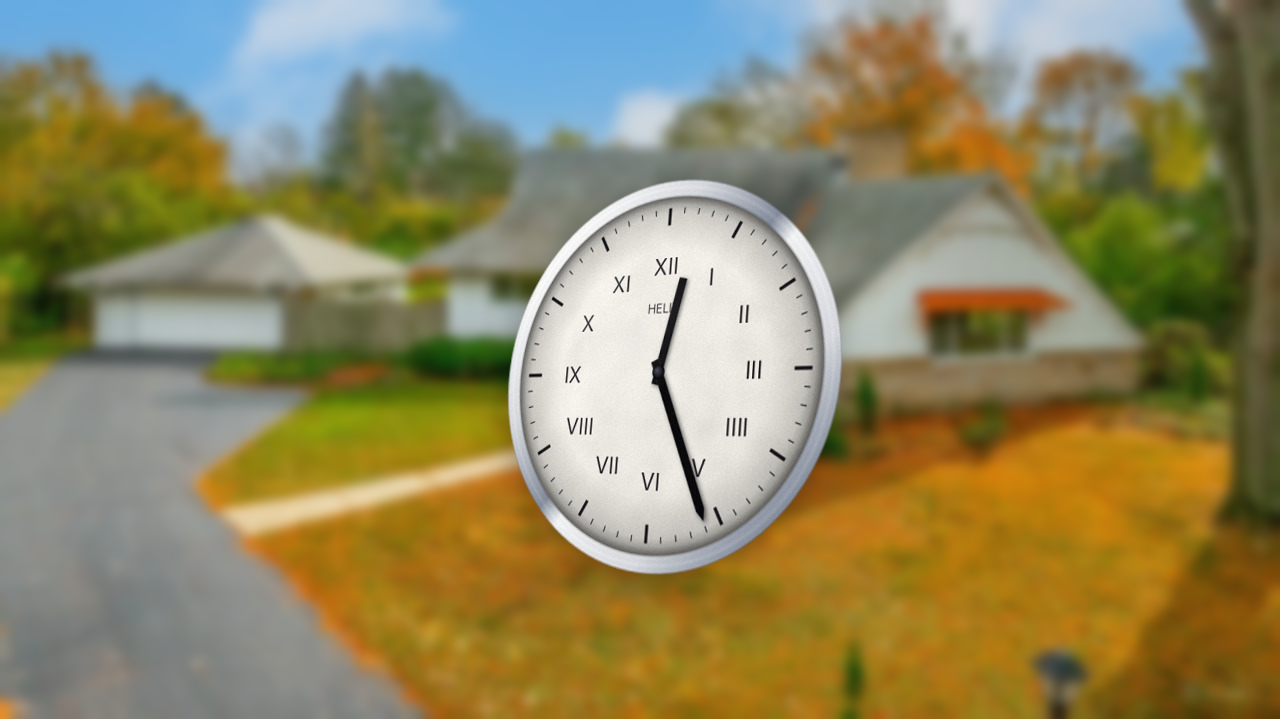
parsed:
12:26
